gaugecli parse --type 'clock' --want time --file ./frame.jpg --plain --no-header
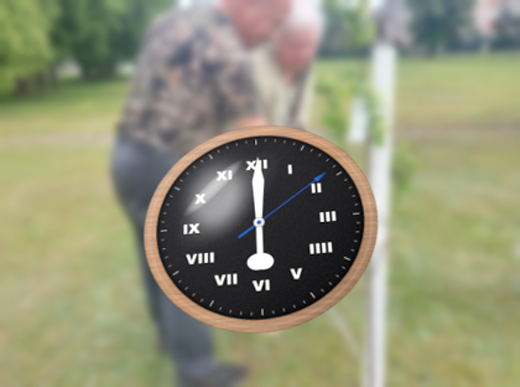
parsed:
6:00:09
